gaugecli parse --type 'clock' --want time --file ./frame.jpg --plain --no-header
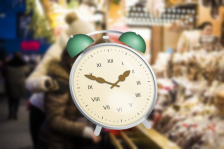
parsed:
1:49
